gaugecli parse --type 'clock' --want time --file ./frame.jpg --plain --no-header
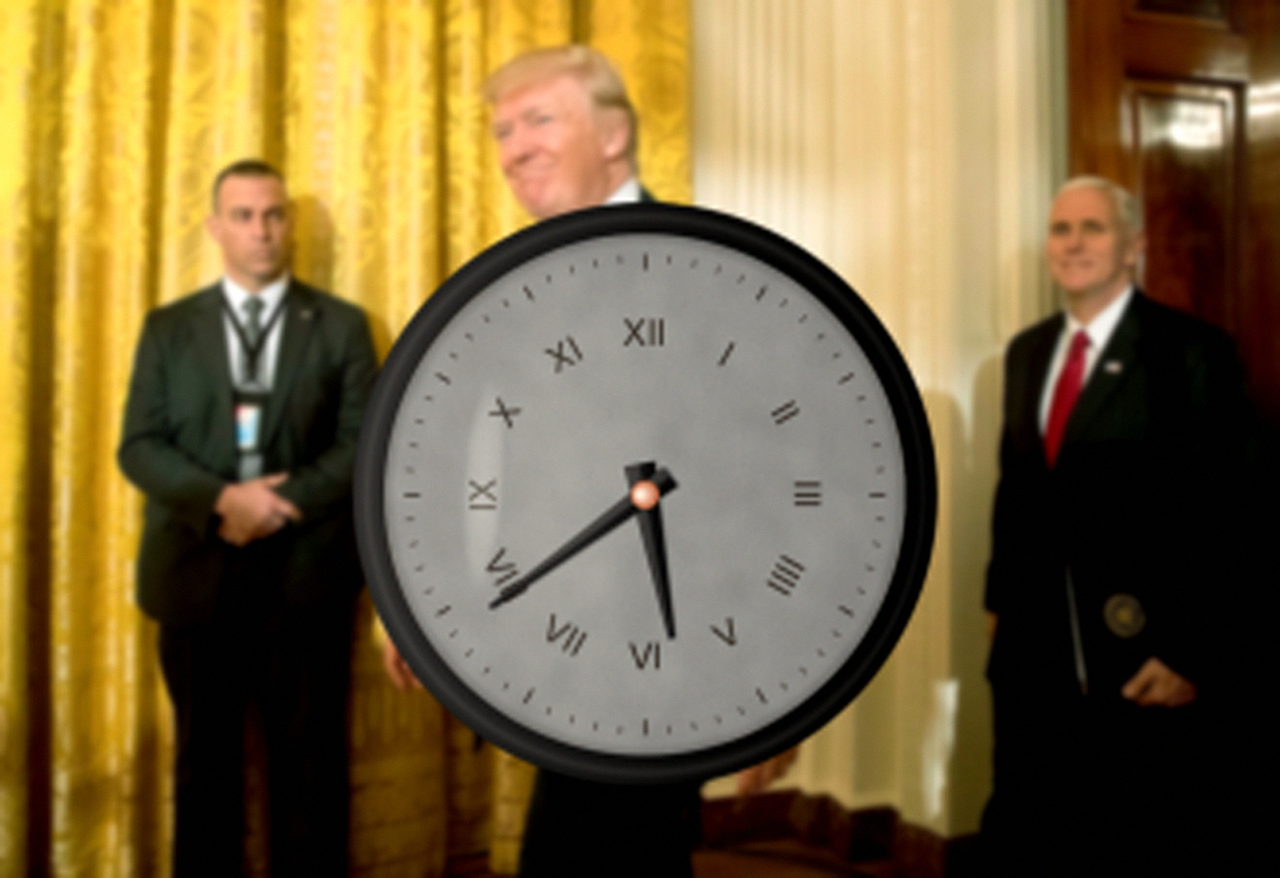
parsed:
5:39
